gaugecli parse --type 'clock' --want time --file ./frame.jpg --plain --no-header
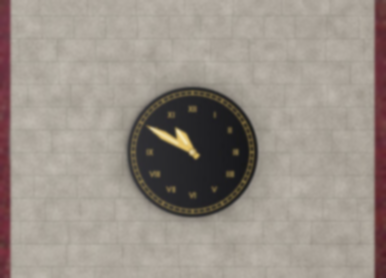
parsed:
10:50
